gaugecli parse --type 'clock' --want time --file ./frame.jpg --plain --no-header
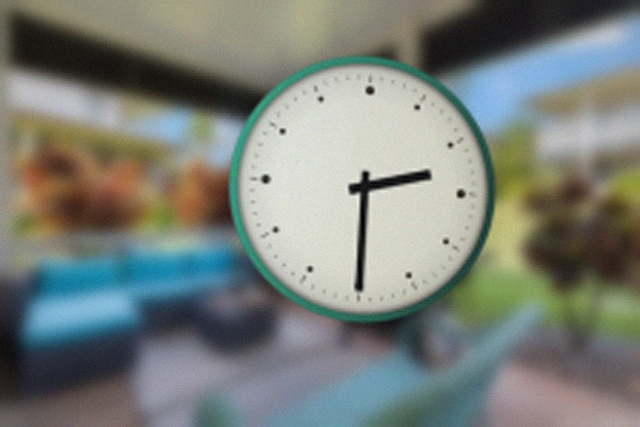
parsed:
2:30
